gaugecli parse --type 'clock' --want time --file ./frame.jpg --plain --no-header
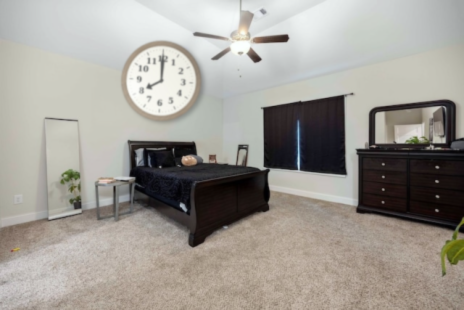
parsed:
8:00
